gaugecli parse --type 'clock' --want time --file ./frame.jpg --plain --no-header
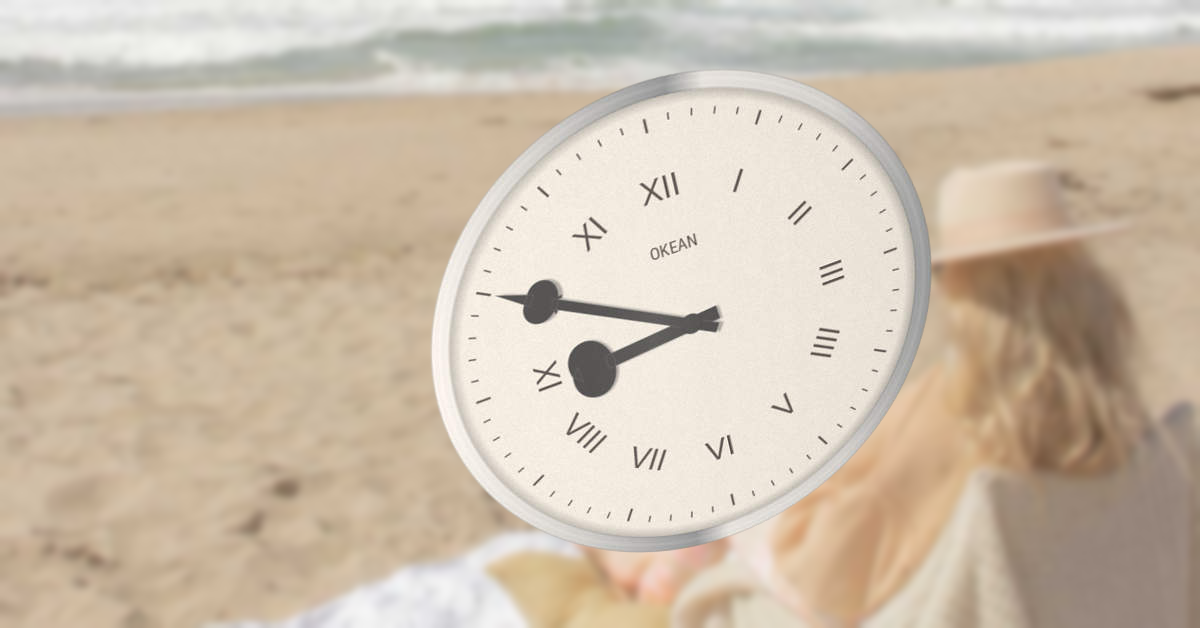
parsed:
8:50
